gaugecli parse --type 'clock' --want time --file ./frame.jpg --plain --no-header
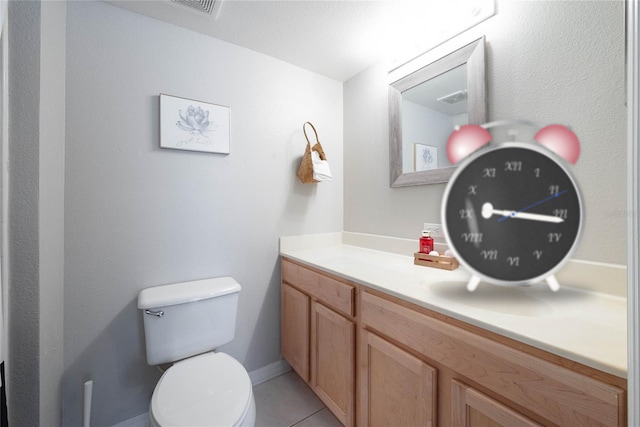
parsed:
9:16:11
